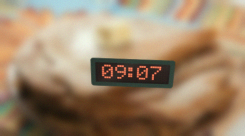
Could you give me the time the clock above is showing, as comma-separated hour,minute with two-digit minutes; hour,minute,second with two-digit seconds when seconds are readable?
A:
9,07
